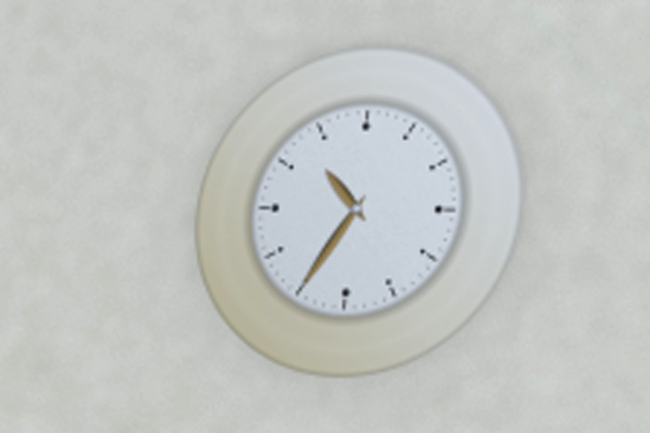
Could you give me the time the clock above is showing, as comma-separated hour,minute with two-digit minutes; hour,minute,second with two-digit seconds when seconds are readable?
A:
10,35
